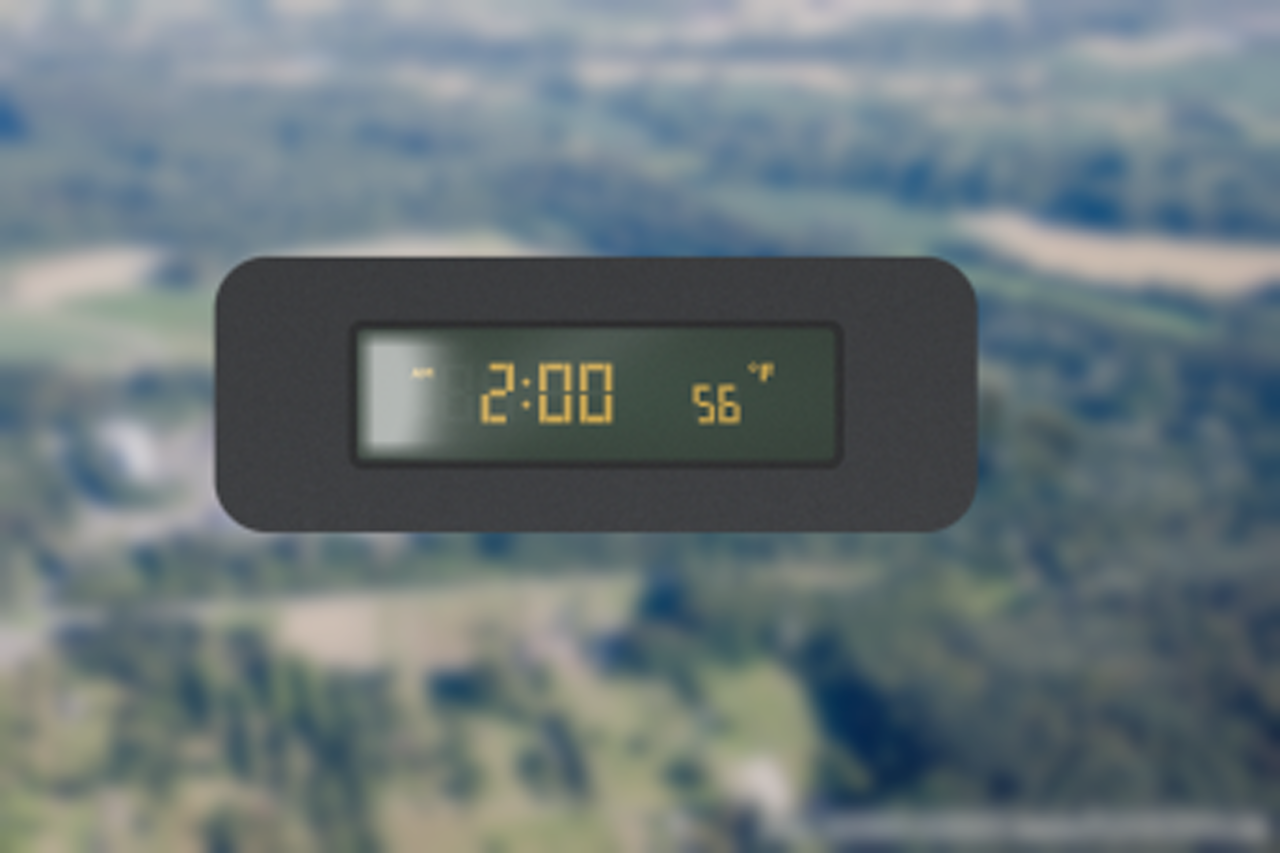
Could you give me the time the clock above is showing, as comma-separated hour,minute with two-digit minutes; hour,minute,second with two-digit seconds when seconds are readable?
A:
2,00
